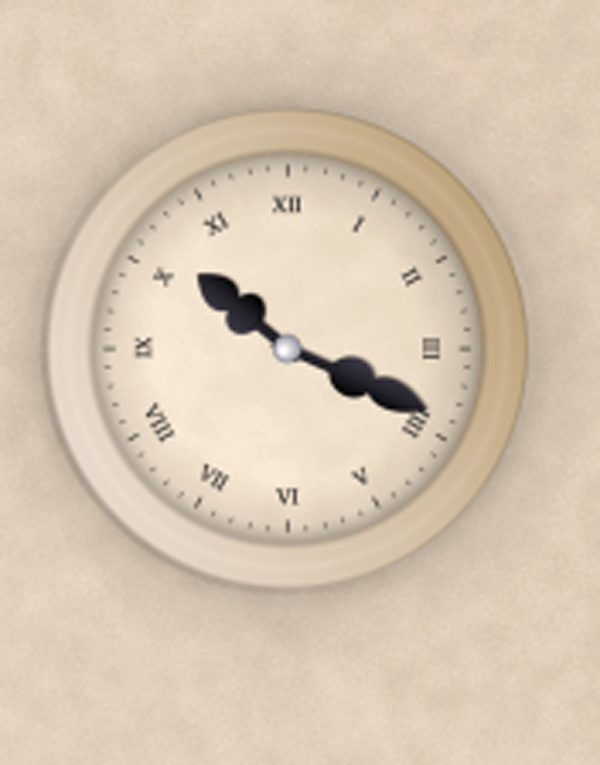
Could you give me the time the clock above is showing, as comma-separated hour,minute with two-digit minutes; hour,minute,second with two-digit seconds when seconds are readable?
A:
10,19
